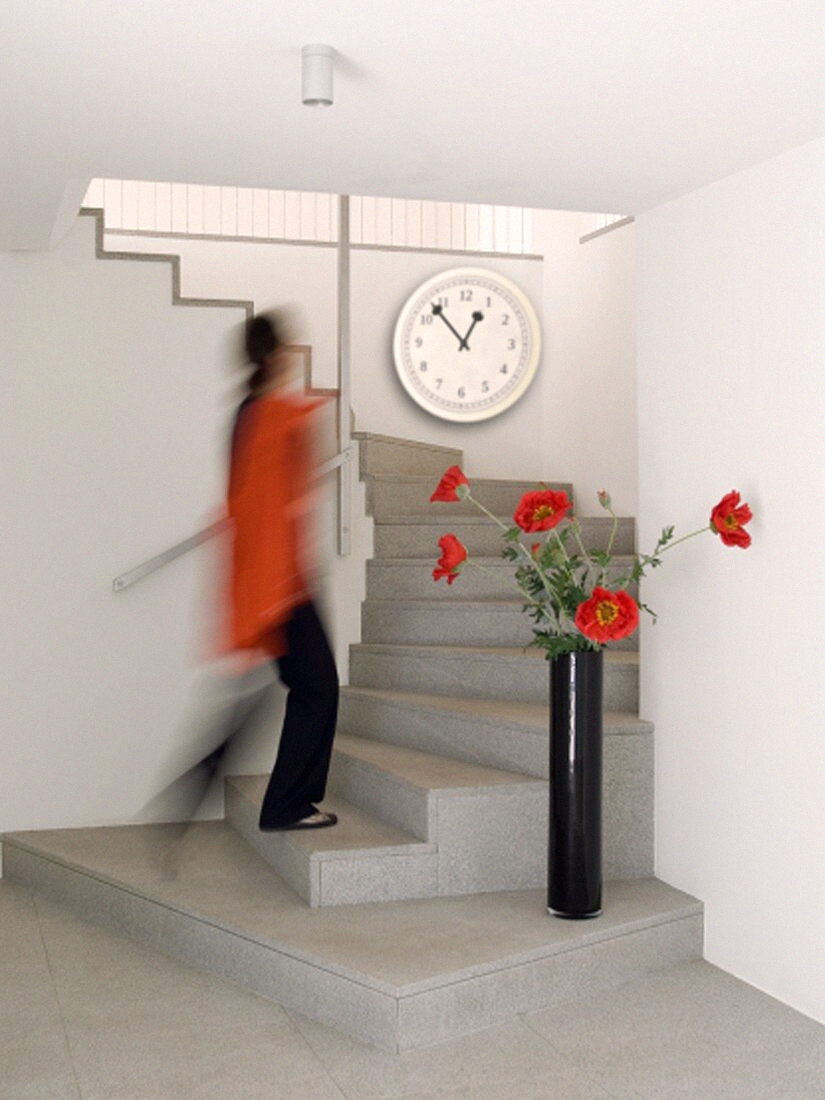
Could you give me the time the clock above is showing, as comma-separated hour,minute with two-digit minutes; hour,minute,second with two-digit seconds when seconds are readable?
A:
12,53
